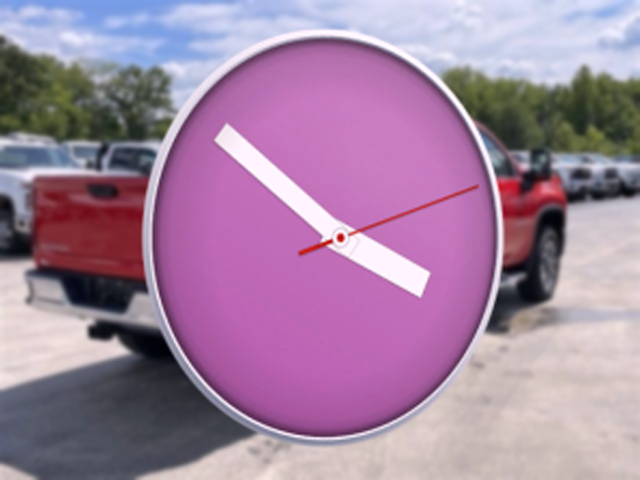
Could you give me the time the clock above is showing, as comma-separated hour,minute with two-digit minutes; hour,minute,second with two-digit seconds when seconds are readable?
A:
3,51,12
